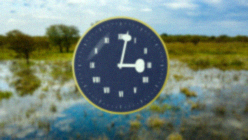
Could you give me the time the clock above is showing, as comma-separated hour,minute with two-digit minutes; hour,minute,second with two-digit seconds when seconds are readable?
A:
3,02
